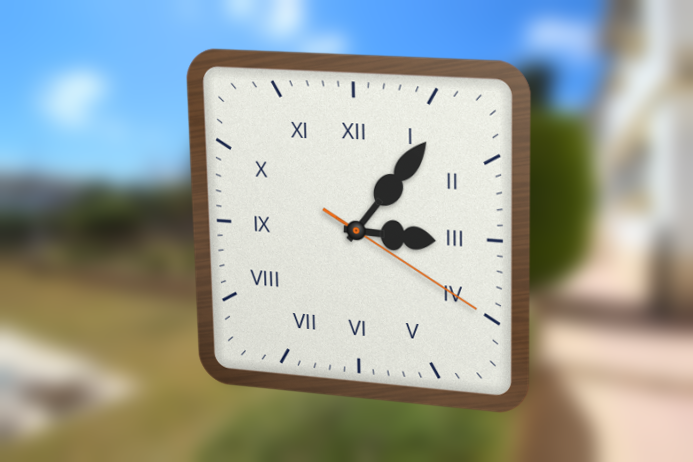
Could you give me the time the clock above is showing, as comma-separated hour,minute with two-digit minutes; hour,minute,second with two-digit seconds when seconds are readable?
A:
3,06,20
